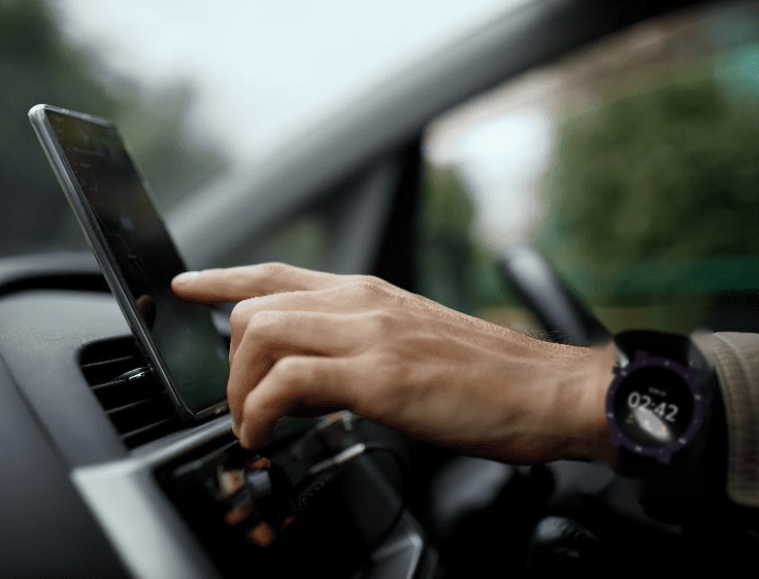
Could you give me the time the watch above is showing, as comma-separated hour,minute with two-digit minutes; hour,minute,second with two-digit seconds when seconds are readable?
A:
2,42
